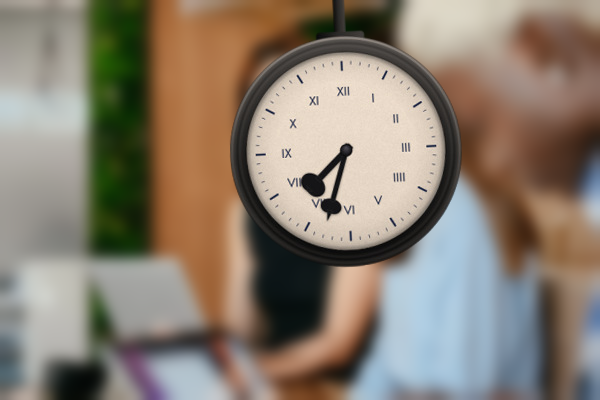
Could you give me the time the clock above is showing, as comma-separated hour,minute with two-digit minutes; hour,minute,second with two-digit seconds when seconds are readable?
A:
7,33
